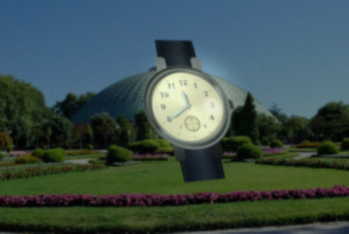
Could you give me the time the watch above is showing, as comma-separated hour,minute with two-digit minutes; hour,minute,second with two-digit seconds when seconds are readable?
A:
11,40
